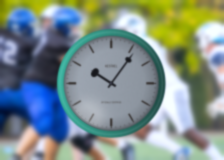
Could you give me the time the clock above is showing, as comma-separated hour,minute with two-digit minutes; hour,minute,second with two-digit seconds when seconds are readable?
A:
10,06
